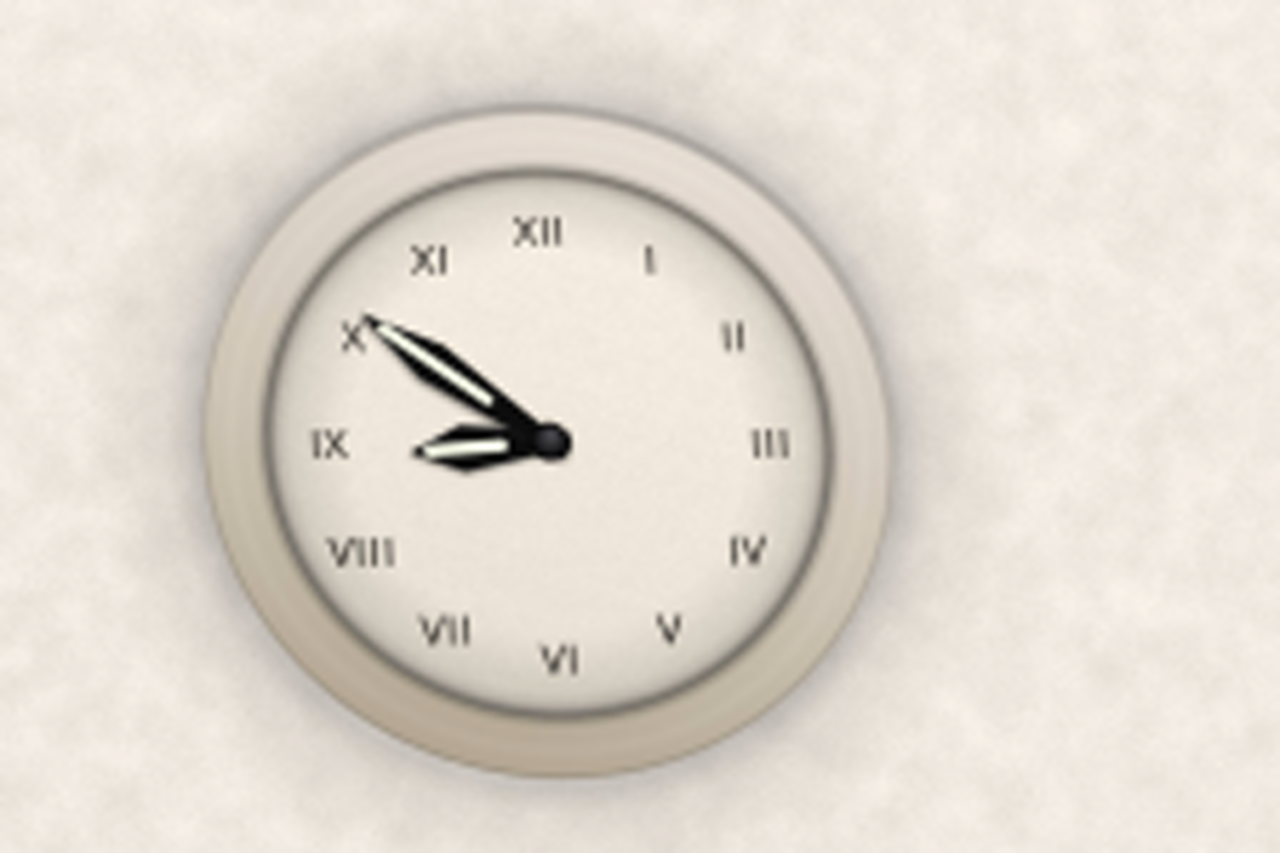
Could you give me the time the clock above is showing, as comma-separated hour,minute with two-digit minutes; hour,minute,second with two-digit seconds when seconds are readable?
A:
8,51
